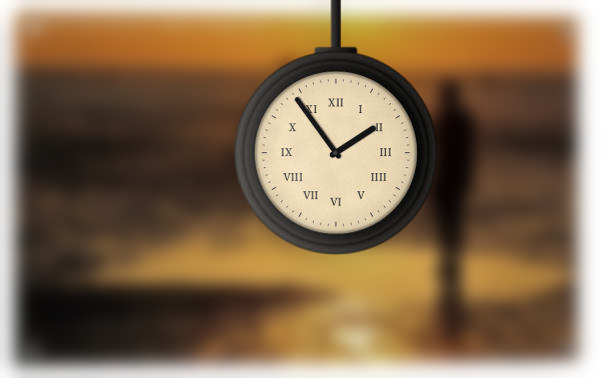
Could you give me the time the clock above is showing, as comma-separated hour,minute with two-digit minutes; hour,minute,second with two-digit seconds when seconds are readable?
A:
1,54
